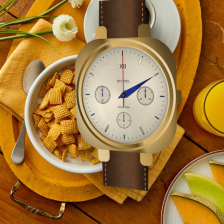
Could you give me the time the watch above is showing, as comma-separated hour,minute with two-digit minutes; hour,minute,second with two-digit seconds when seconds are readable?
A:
2,10
